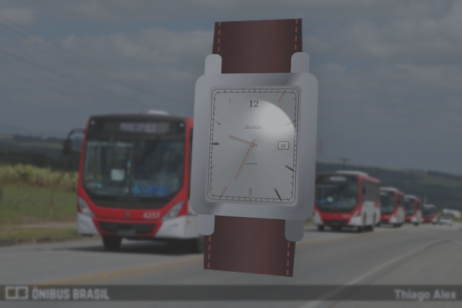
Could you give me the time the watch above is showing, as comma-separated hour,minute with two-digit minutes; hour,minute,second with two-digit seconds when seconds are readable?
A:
9,34
